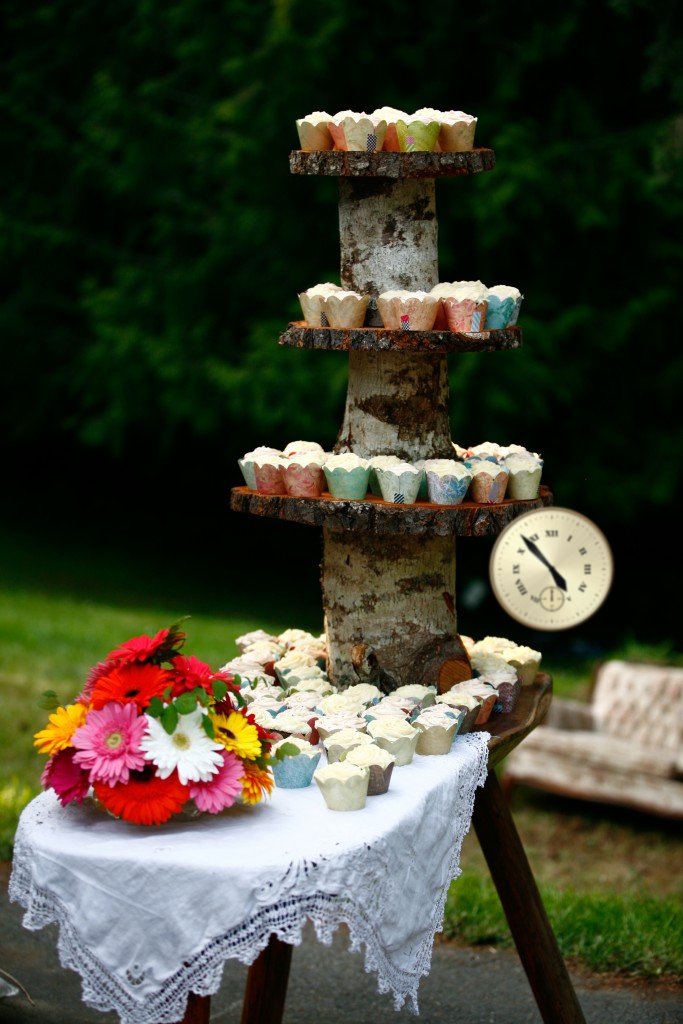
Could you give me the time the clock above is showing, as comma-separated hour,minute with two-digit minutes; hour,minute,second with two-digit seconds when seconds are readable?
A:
4,53
